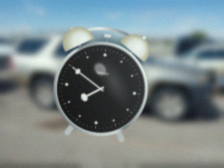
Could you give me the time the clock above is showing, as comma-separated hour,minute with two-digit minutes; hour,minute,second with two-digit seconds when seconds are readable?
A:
7,50
